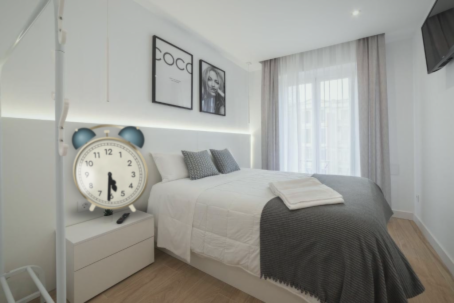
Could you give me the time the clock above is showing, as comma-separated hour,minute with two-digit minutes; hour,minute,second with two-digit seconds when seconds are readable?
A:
5,31
